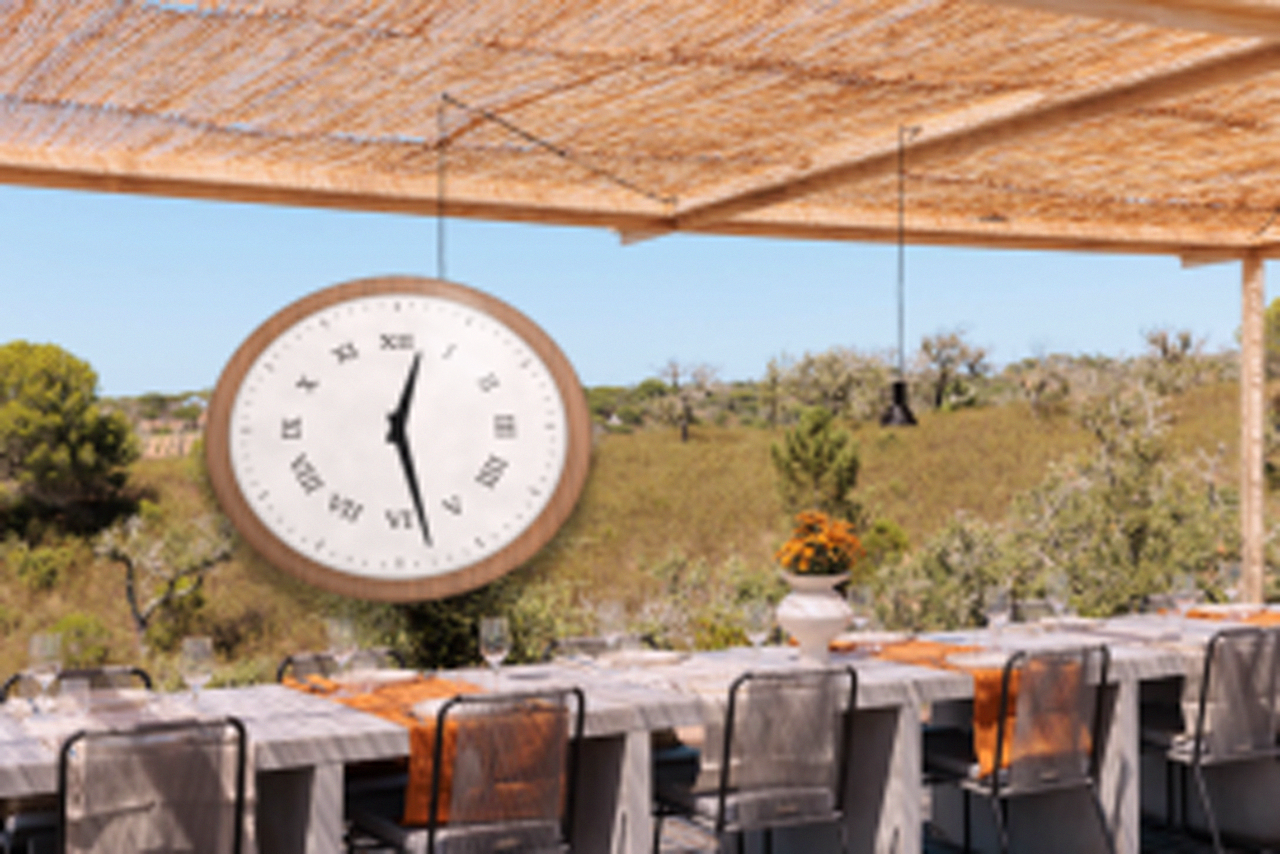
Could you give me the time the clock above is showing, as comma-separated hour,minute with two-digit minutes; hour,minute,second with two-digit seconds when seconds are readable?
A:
12,28
